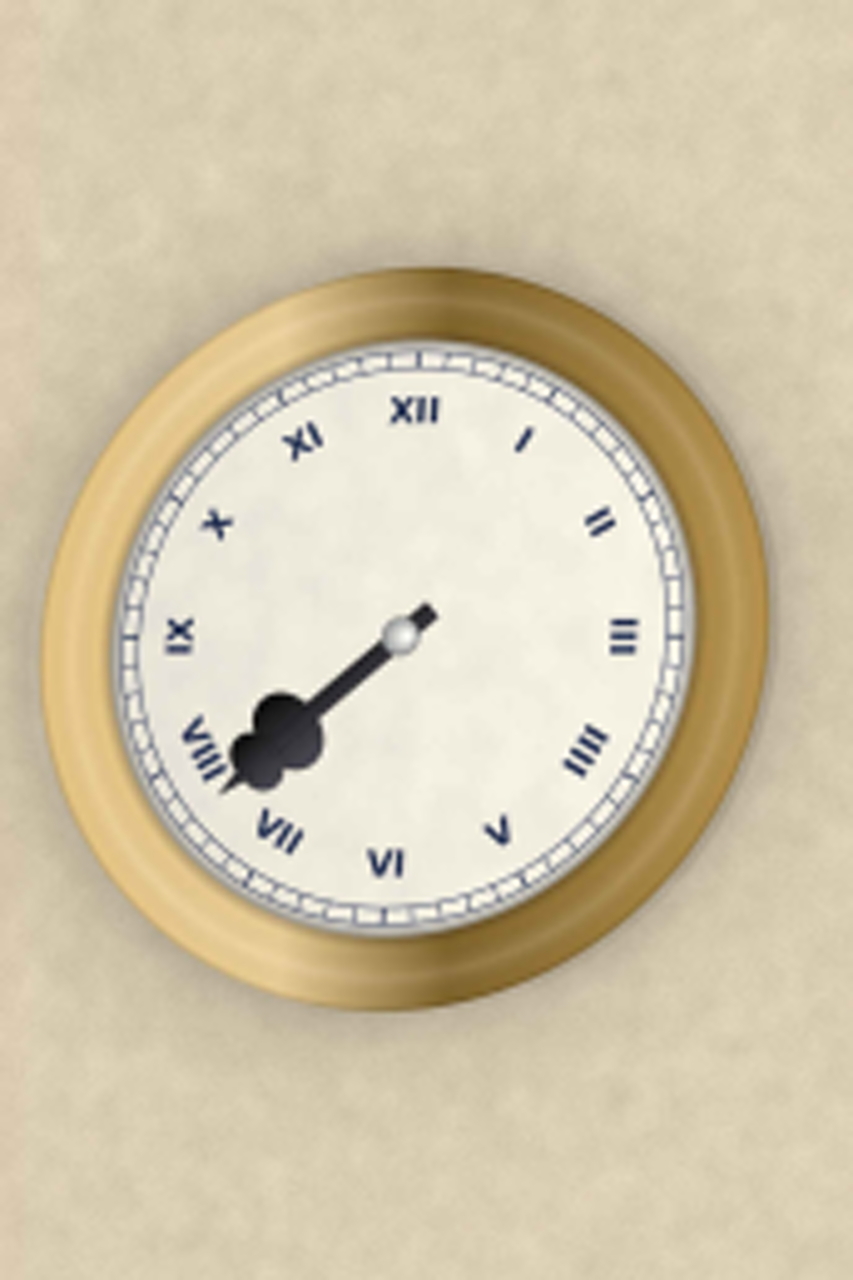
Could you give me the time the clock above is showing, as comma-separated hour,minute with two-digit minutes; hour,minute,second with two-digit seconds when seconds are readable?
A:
7,38
